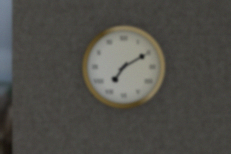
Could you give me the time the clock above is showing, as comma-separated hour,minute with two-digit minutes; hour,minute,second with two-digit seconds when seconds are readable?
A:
7,10
